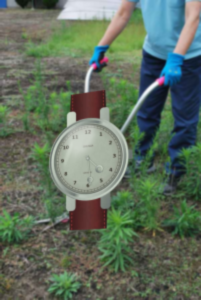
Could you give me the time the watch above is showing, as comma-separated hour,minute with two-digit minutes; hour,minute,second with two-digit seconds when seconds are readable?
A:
4,29
